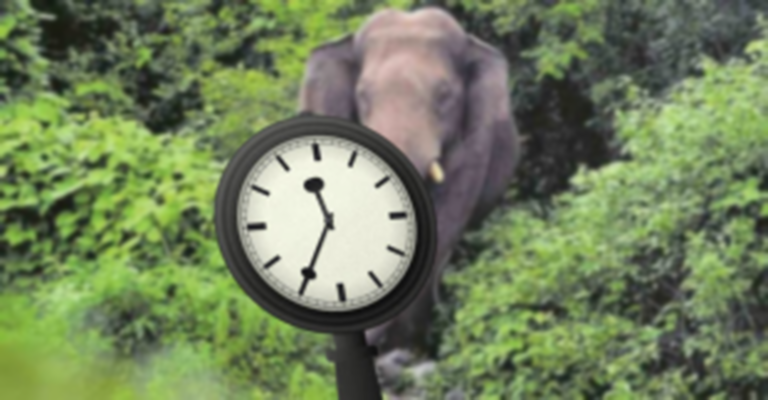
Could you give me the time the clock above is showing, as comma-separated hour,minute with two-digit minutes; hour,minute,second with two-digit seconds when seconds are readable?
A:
11,35
